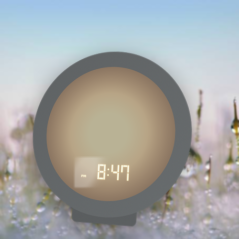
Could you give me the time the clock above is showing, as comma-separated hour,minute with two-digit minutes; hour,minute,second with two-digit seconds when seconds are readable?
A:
8,47
